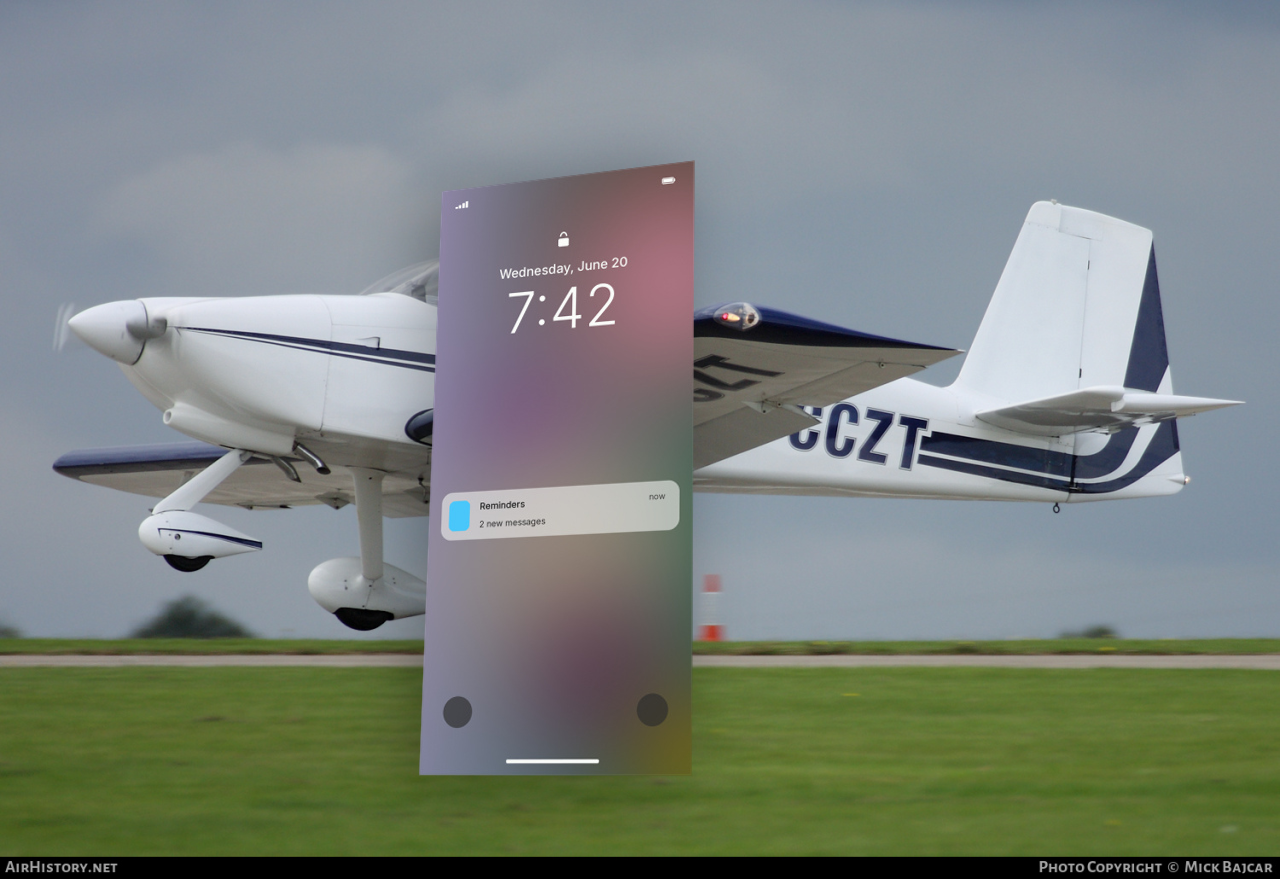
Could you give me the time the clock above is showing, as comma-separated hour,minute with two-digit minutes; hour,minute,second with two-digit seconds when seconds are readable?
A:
7,42
